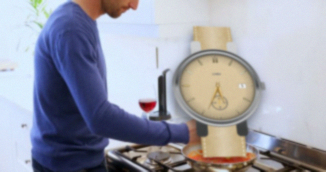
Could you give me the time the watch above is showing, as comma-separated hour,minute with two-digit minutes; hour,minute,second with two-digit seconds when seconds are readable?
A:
5,34
